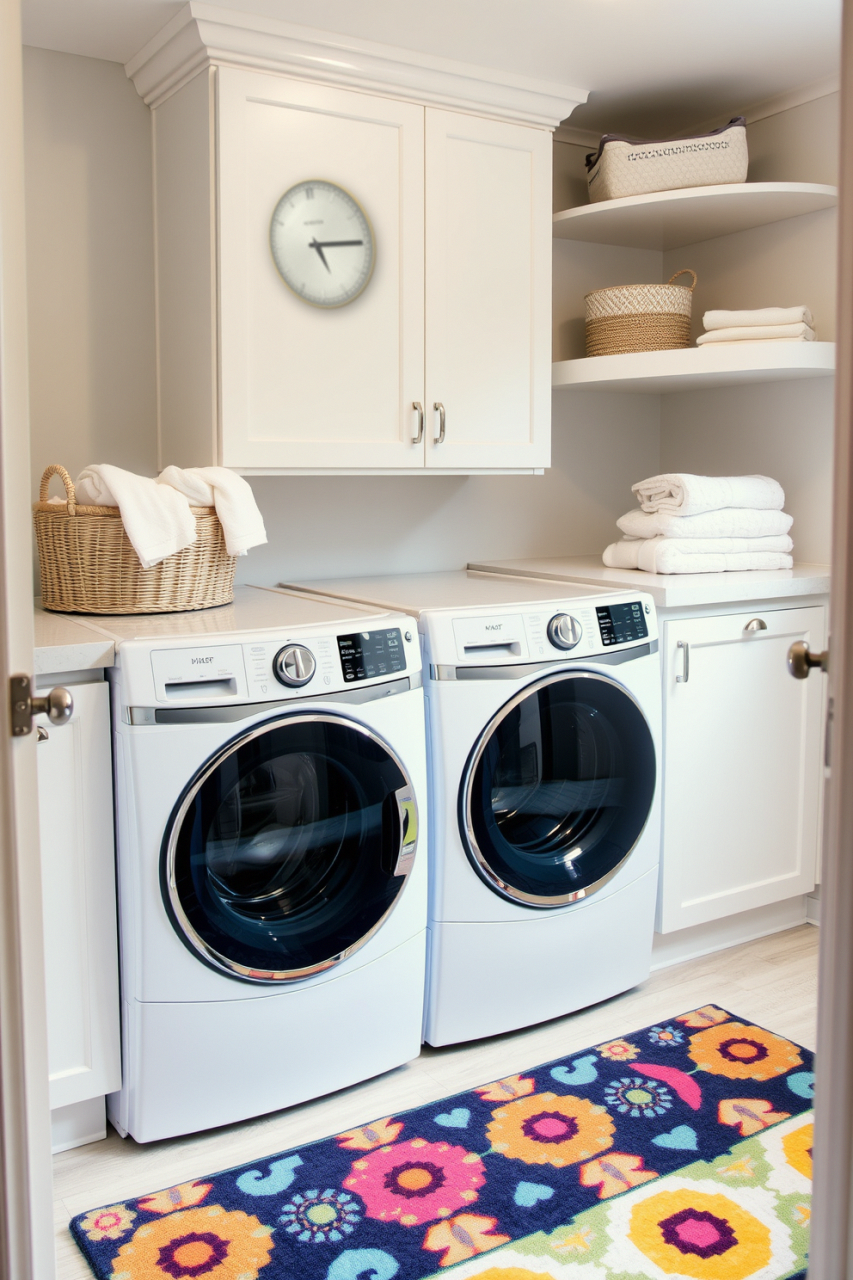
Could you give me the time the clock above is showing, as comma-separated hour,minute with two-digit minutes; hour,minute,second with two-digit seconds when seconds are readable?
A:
5,15
